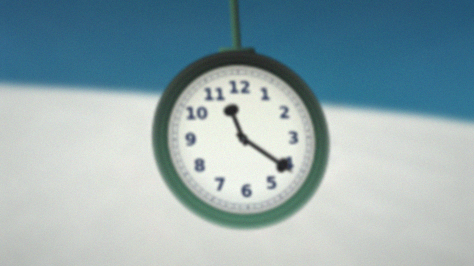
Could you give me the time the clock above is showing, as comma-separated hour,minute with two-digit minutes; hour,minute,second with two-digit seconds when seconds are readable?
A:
11,21
